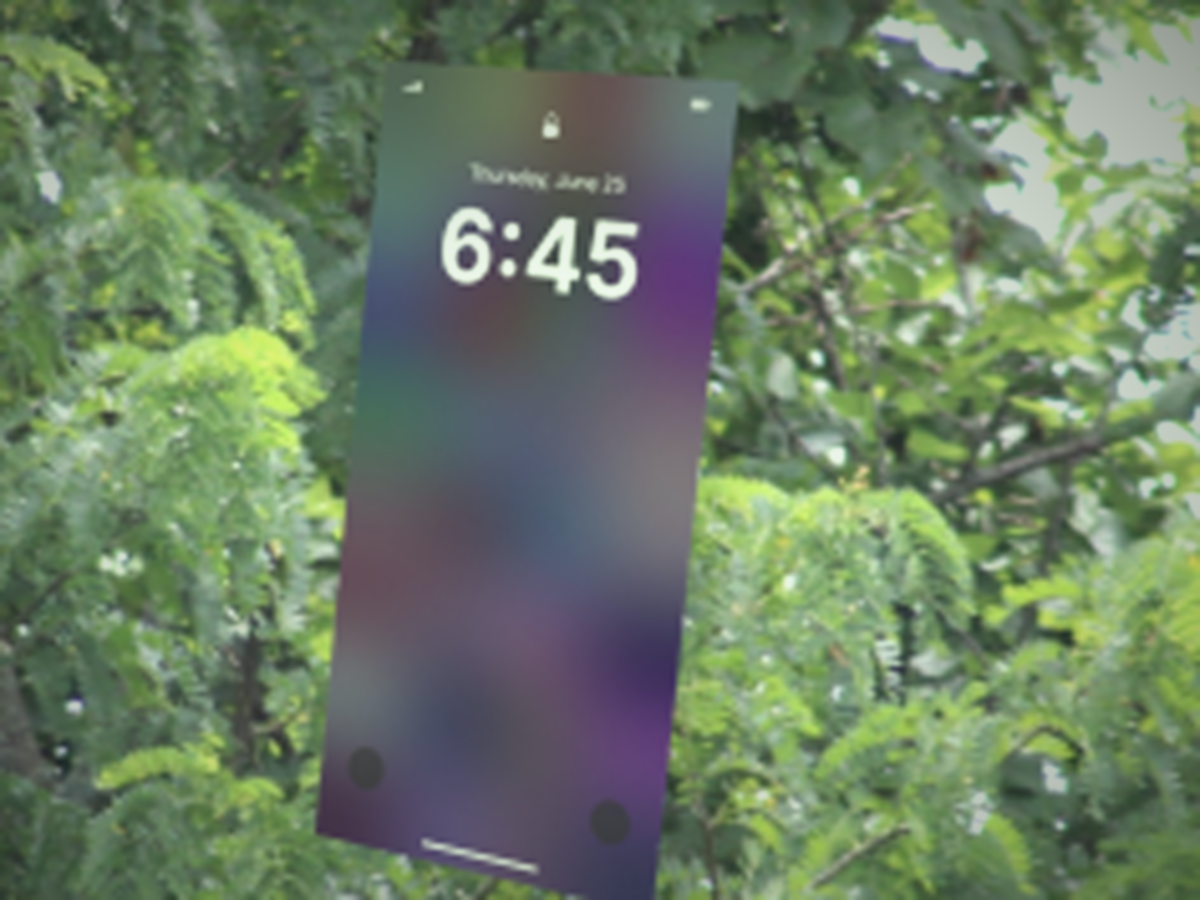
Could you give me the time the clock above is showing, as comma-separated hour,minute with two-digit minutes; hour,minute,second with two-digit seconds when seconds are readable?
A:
6,45
